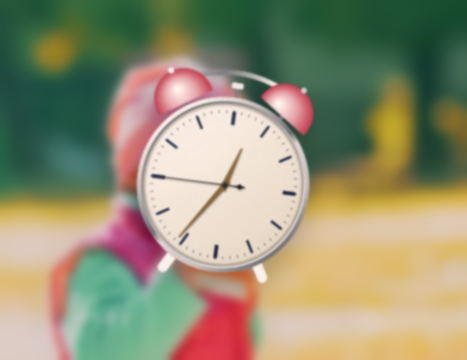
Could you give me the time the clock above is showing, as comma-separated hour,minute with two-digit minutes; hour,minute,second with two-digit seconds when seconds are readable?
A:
12,35,45
